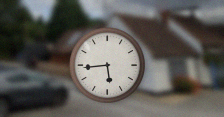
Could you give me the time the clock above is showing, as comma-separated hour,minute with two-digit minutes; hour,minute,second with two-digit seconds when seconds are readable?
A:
5,44
